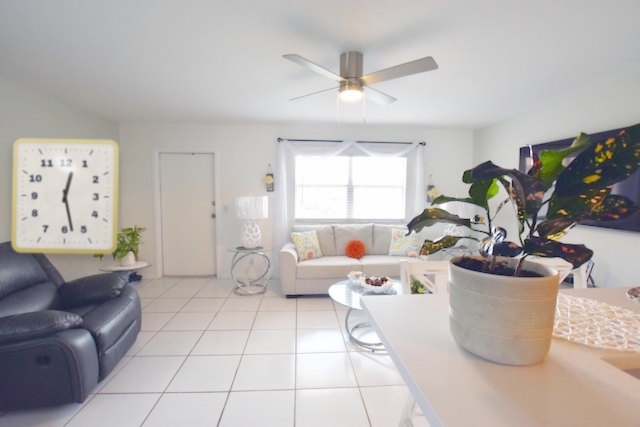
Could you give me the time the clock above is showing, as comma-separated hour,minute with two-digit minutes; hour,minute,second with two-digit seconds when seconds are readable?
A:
12,28
